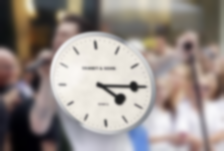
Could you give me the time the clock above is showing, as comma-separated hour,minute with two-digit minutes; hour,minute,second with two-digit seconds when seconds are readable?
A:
4,15
